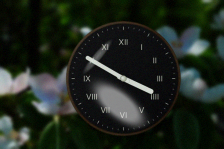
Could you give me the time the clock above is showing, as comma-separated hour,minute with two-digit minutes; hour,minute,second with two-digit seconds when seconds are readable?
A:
3,50
